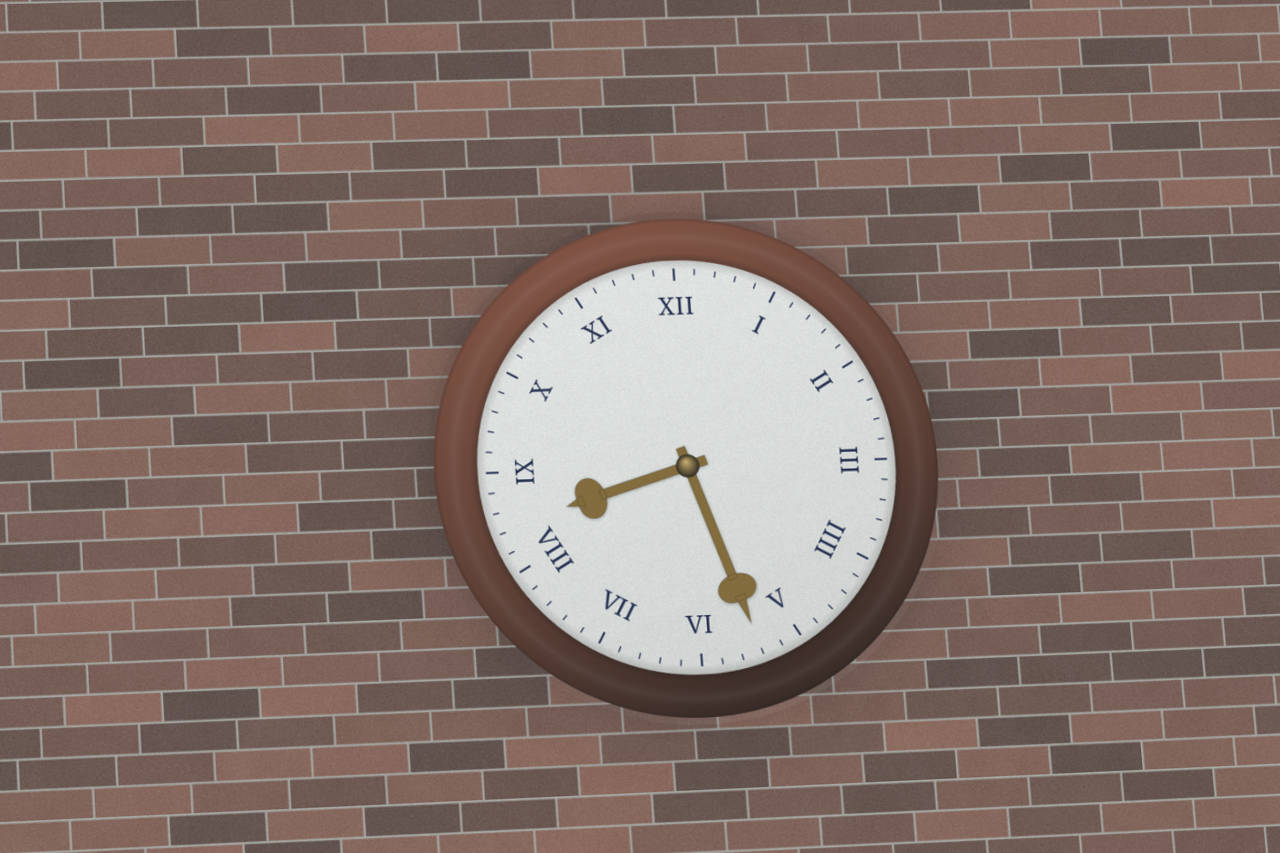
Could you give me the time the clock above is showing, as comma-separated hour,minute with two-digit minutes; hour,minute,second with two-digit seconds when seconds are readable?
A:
8,27
